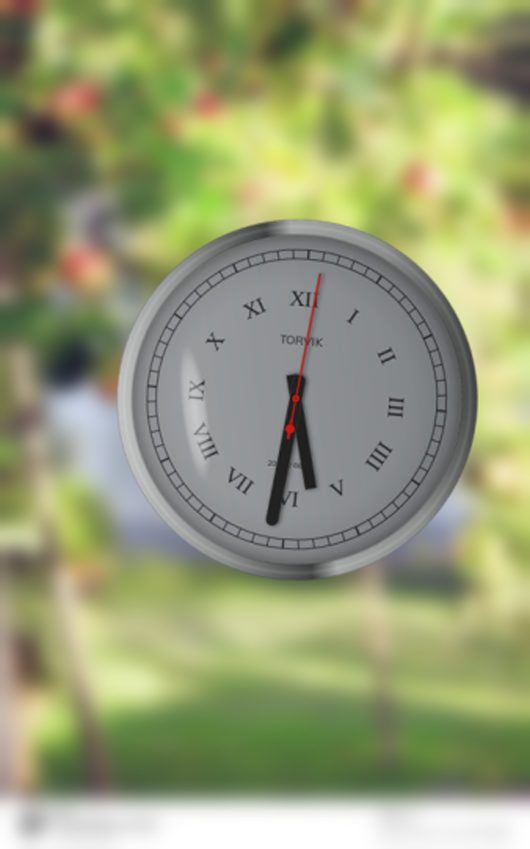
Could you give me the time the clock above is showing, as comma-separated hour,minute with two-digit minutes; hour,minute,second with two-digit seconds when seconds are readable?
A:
5,31,01
